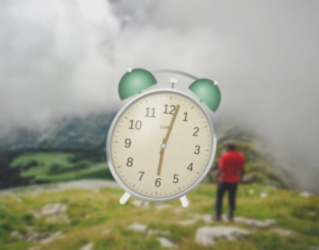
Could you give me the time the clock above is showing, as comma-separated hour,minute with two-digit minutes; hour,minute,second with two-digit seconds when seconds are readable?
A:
6,02
